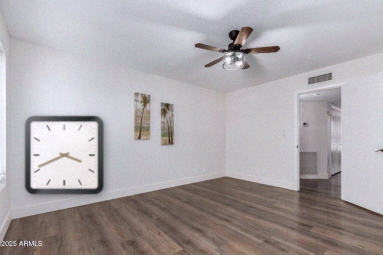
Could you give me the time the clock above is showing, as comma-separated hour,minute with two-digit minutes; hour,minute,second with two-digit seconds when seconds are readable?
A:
3,41
